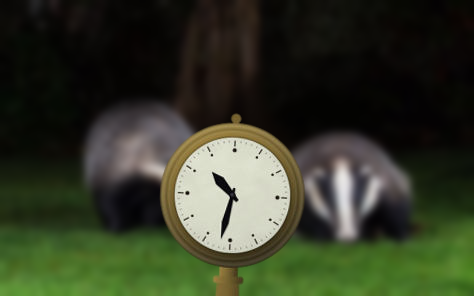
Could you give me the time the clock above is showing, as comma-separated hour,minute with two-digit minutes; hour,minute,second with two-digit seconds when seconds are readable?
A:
10,32
